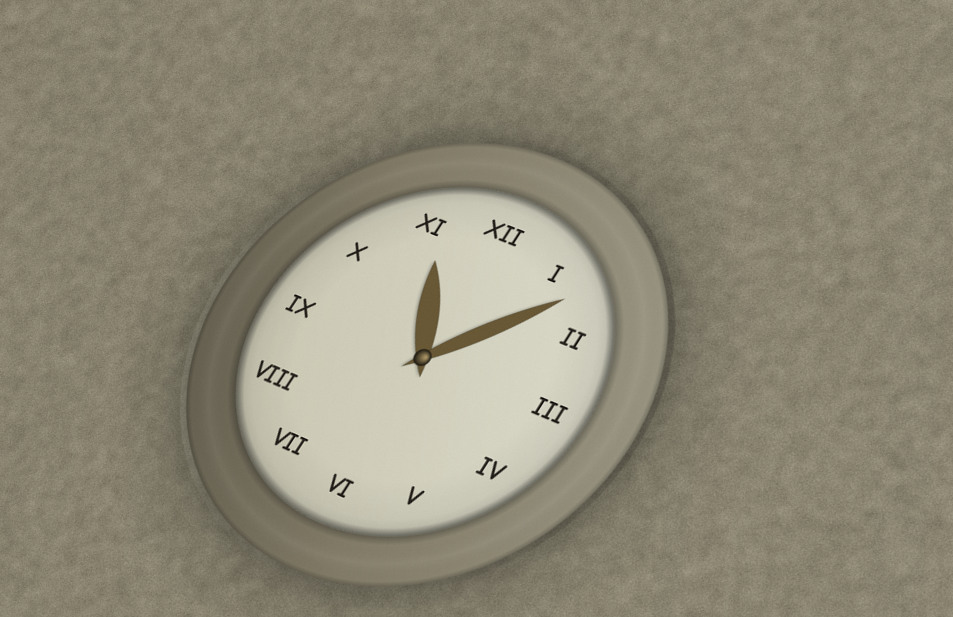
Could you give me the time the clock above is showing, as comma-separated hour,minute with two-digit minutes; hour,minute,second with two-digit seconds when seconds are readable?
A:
11,07
